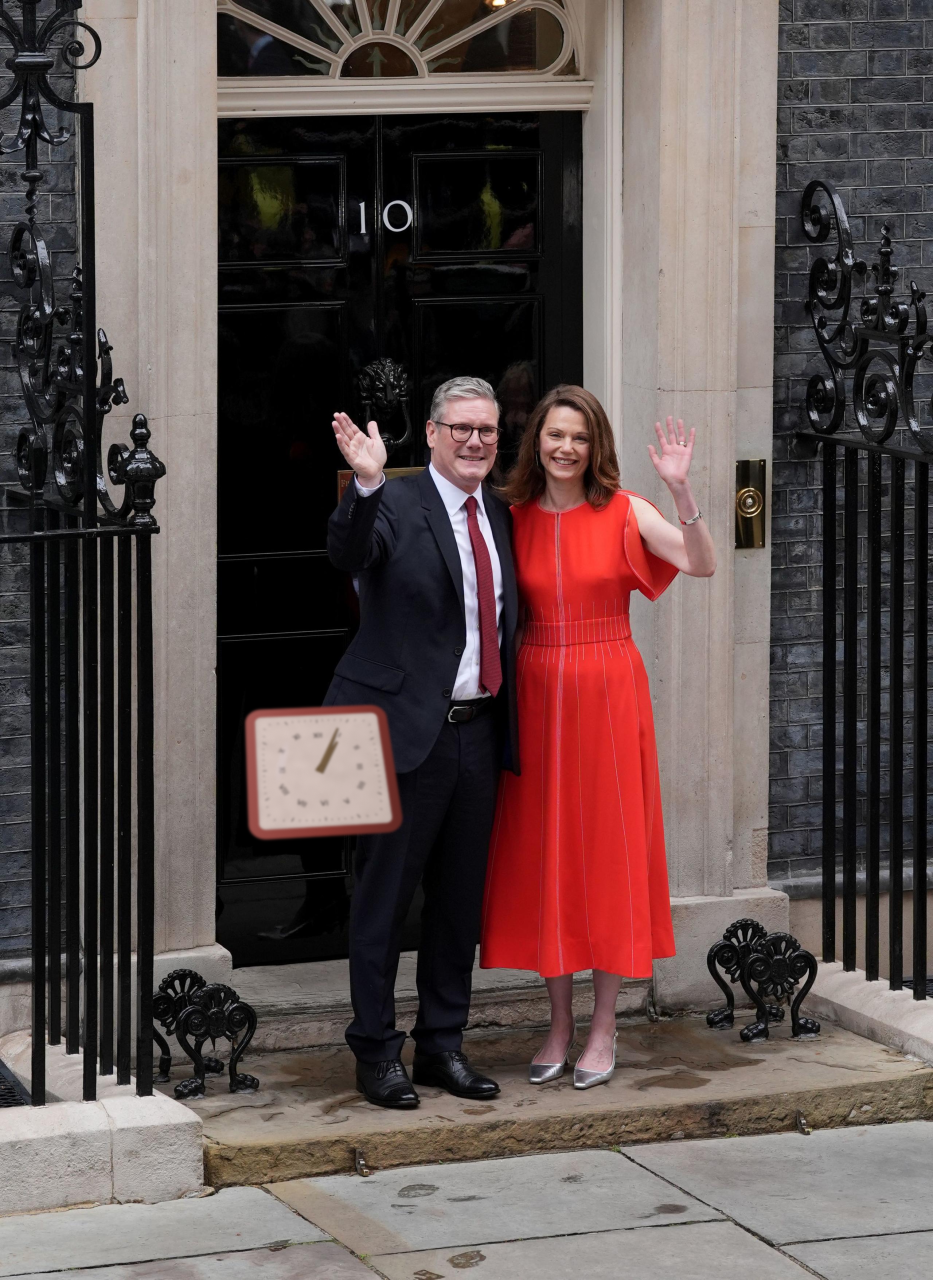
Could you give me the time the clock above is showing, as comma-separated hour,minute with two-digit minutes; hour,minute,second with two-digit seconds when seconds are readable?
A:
1,04
